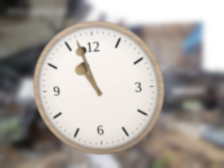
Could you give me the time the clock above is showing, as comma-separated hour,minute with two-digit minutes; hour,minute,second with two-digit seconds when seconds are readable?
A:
10,57
